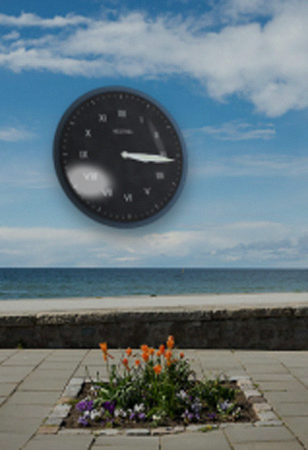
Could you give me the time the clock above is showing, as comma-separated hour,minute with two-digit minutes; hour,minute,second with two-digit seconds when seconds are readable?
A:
3,16
